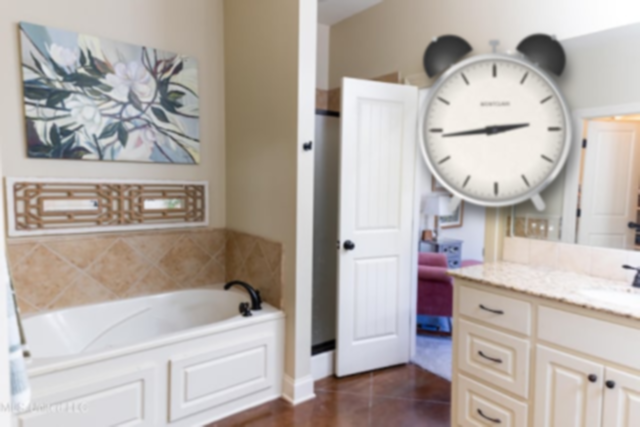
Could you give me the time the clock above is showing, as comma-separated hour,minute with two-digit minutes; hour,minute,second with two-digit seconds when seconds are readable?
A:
2,44
